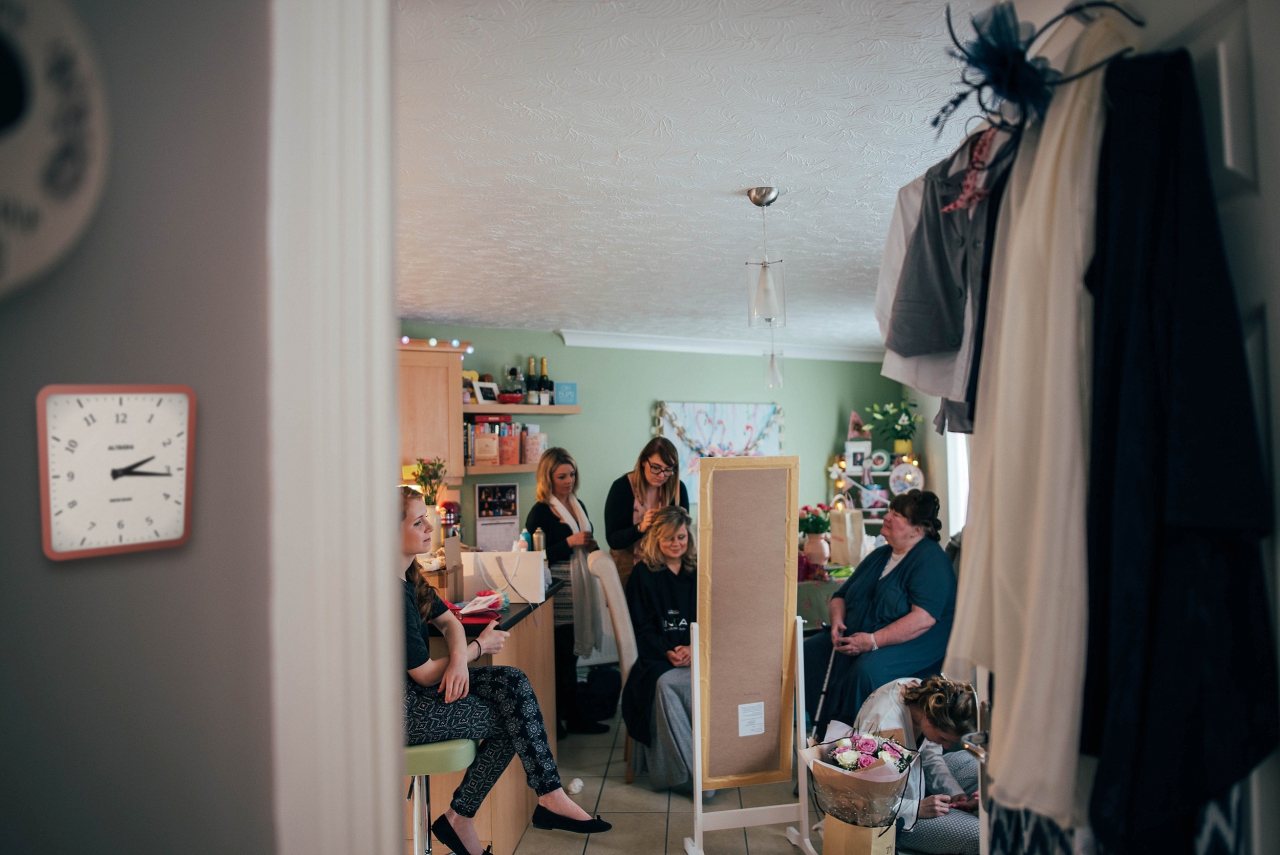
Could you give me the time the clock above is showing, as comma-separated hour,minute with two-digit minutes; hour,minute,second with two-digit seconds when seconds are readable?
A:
2,16
